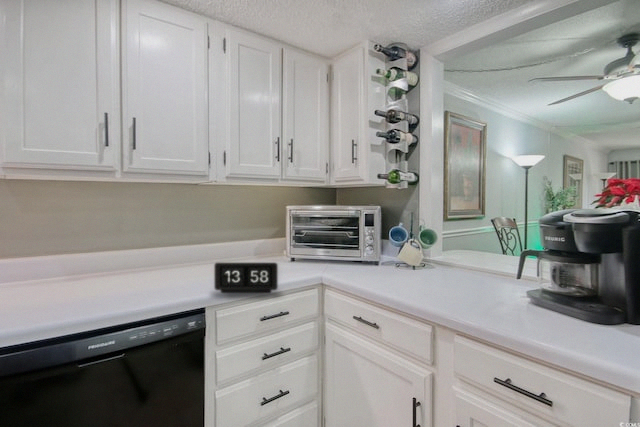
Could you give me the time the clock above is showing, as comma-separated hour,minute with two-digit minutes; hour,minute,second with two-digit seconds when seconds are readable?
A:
13,58
